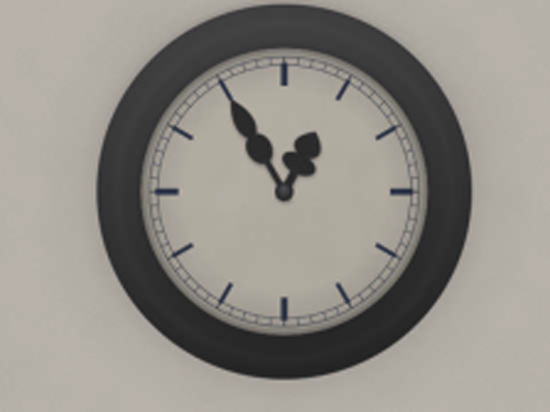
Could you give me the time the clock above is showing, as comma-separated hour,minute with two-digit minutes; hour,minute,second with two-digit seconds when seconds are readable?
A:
12,55
